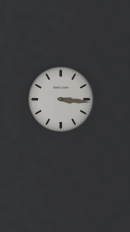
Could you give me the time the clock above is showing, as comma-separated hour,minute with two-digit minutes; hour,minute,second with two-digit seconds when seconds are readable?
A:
3,16
